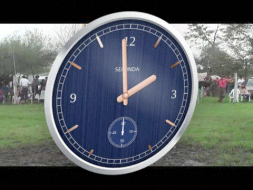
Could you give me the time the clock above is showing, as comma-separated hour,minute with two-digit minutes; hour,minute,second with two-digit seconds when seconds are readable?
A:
1,59
